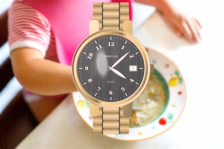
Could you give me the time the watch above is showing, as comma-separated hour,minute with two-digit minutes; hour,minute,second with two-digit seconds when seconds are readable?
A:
4,08
